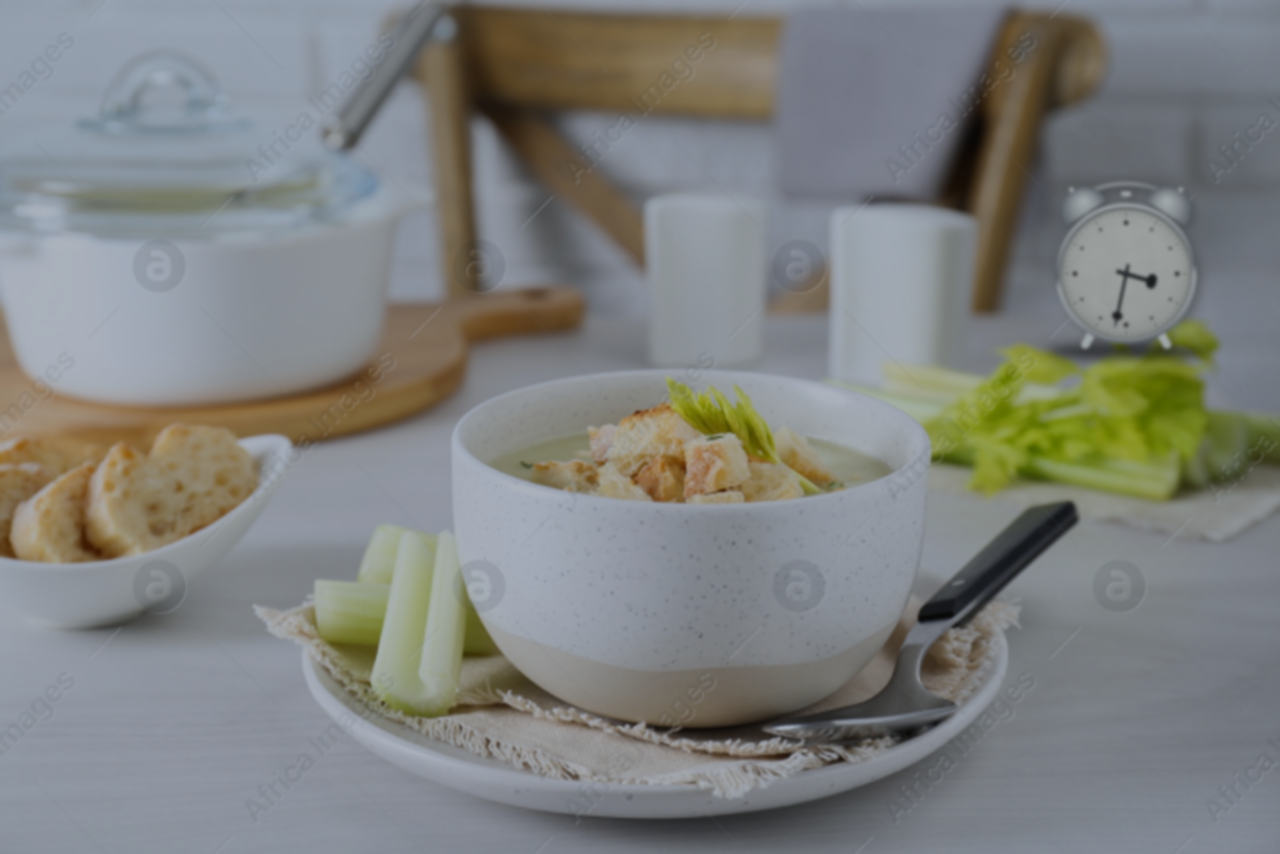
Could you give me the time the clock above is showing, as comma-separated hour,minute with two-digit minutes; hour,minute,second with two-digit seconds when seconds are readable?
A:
3,32
